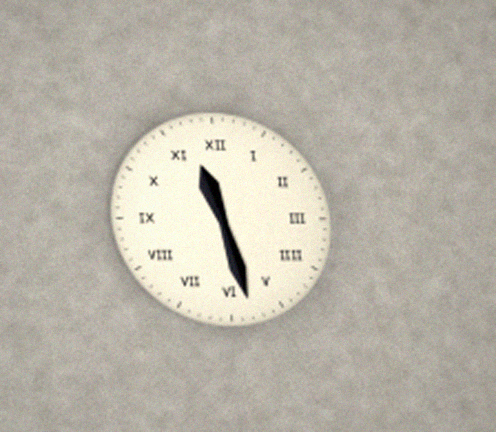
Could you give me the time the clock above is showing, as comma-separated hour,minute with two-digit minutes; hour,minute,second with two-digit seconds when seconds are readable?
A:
11,28
